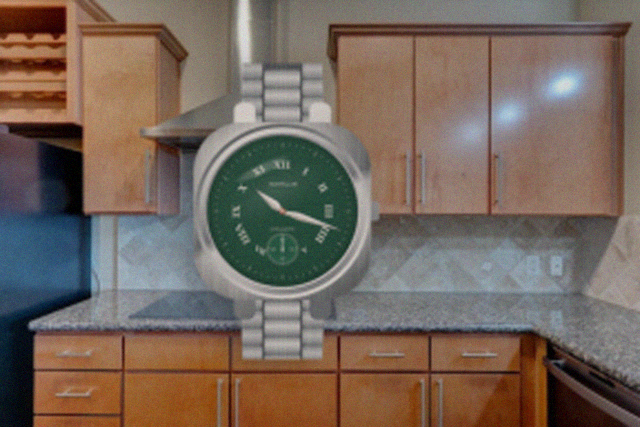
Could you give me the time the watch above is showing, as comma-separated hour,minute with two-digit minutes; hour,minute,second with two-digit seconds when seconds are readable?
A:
10,18
